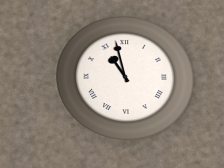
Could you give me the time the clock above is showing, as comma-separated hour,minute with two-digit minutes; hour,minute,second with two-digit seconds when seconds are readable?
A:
10,58
